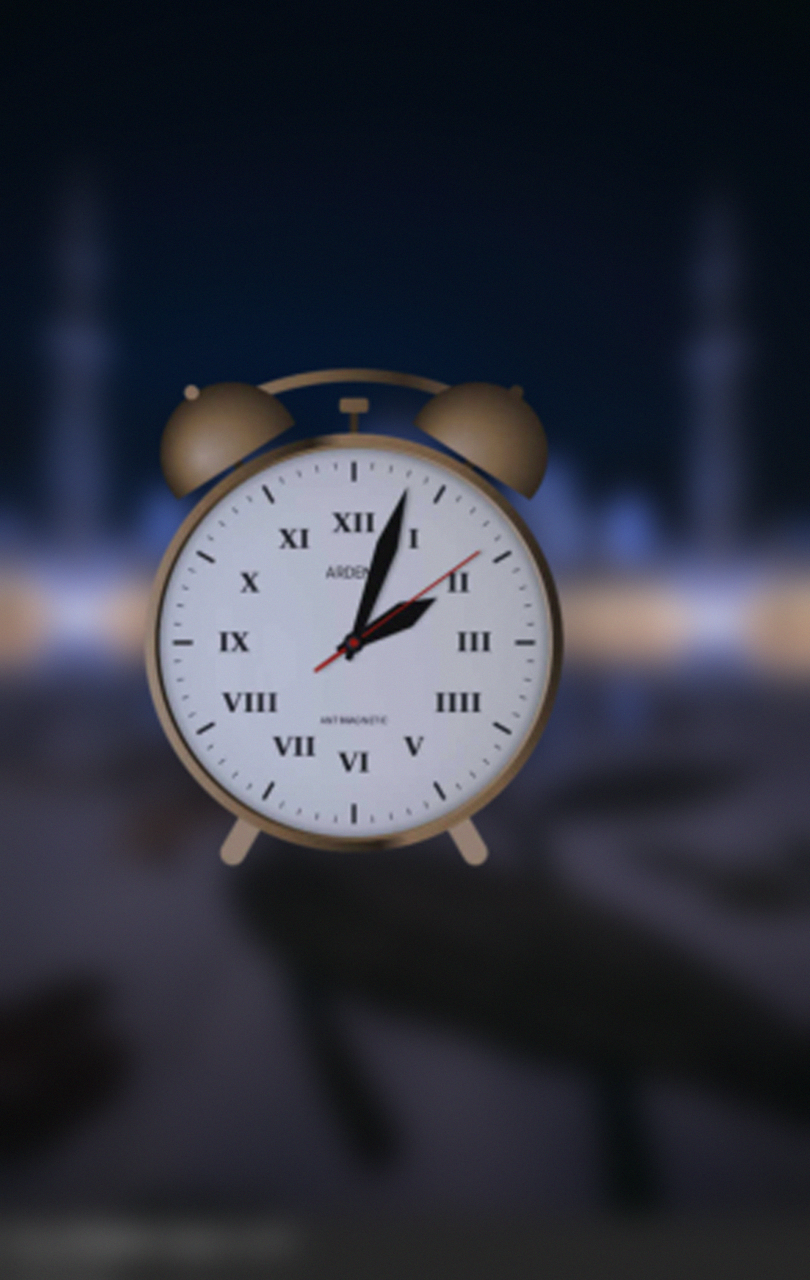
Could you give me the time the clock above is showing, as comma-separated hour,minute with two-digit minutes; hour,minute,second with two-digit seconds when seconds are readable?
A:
2,03,09
